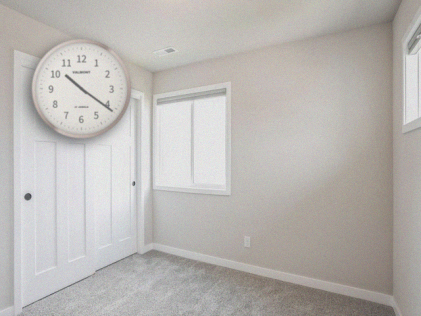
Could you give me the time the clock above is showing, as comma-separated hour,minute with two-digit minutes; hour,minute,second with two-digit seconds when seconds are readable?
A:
10,21
